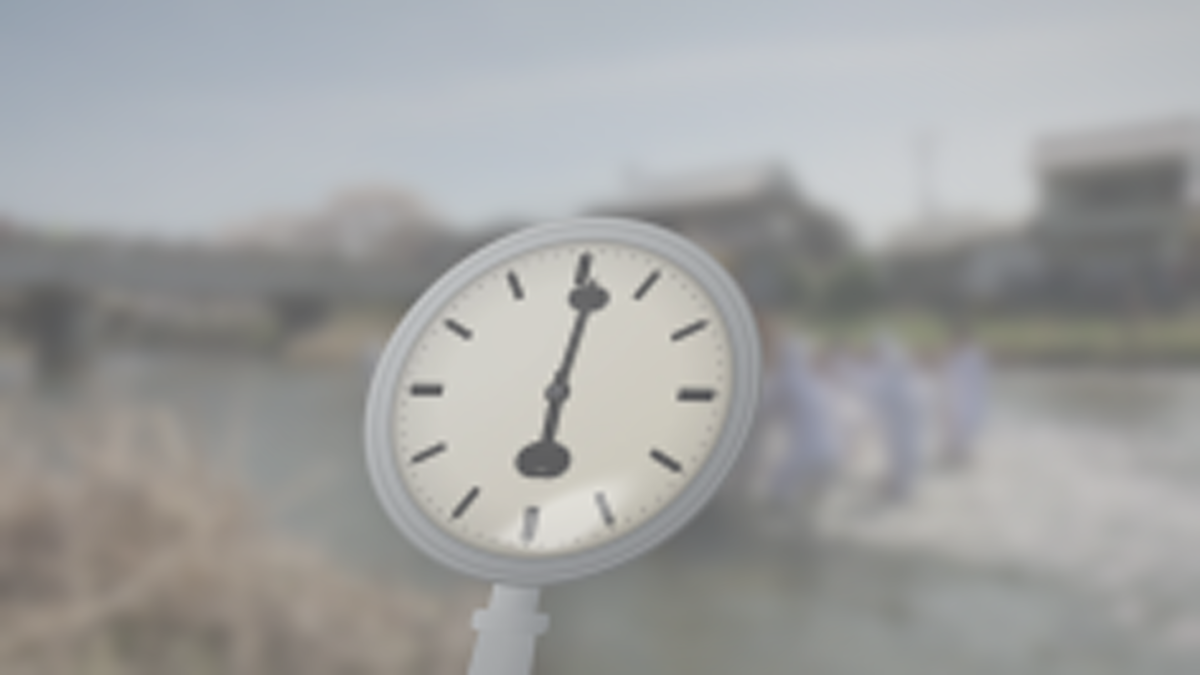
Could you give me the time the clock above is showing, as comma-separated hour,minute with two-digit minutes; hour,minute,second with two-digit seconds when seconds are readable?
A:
6,01
